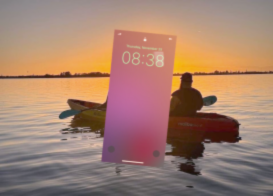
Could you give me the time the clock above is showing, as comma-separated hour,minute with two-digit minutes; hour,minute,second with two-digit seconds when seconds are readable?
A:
8,38
